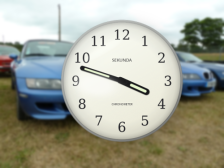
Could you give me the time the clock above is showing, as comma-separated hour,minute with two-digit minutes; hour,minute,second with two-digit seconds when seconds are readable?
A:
3,48
